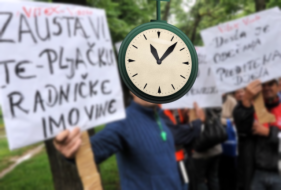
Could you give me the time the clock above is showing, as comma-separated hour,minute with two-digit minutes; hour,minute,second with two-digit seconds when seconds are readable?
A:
11,07
